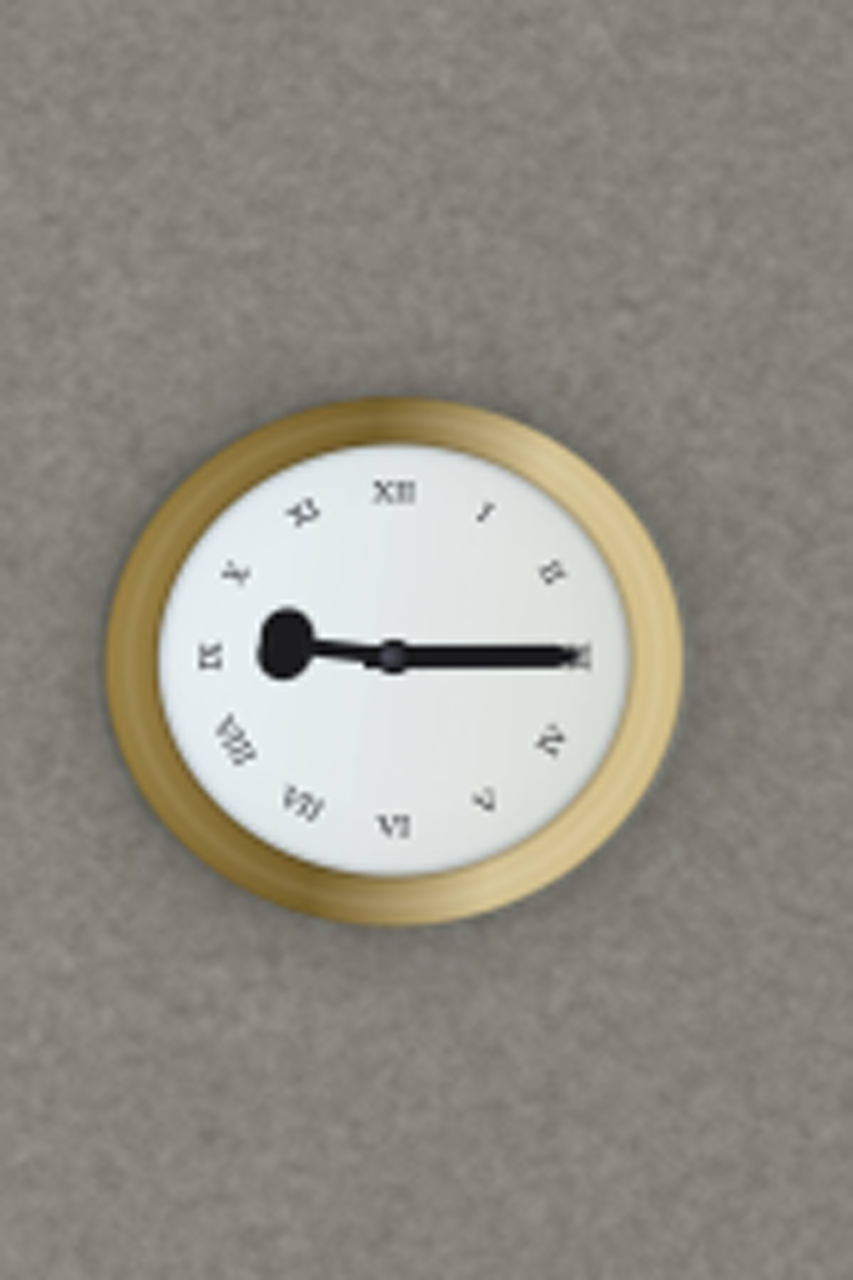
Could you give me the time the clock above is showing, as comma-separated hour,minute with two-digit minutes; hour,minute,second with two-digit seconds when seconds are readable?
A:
9,15
